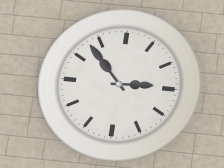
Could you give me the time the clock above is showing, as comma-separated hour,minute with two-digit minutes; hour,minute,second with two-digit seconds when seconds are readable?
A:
2,53
